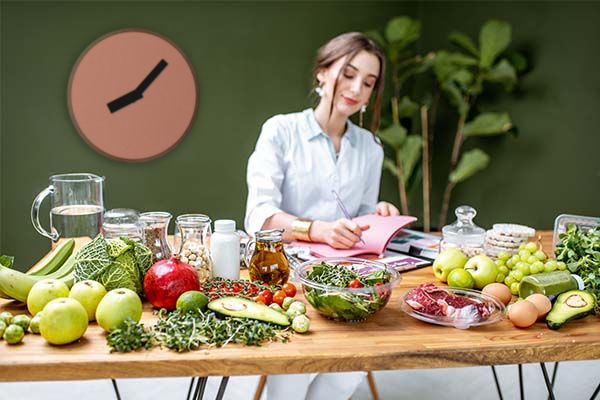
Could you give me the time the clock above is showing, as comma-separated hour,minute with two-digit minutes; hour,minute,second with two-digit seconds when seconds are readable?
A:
8,07
